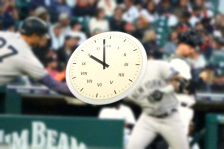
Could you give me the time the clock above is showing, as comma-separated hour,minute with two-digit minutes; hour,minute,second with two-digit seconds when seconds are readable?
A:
9,58
